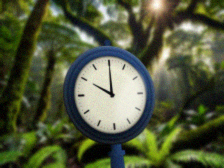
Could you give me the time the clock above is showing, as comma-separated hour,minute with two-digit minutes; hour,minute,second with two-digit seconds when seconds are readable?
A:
10,00
